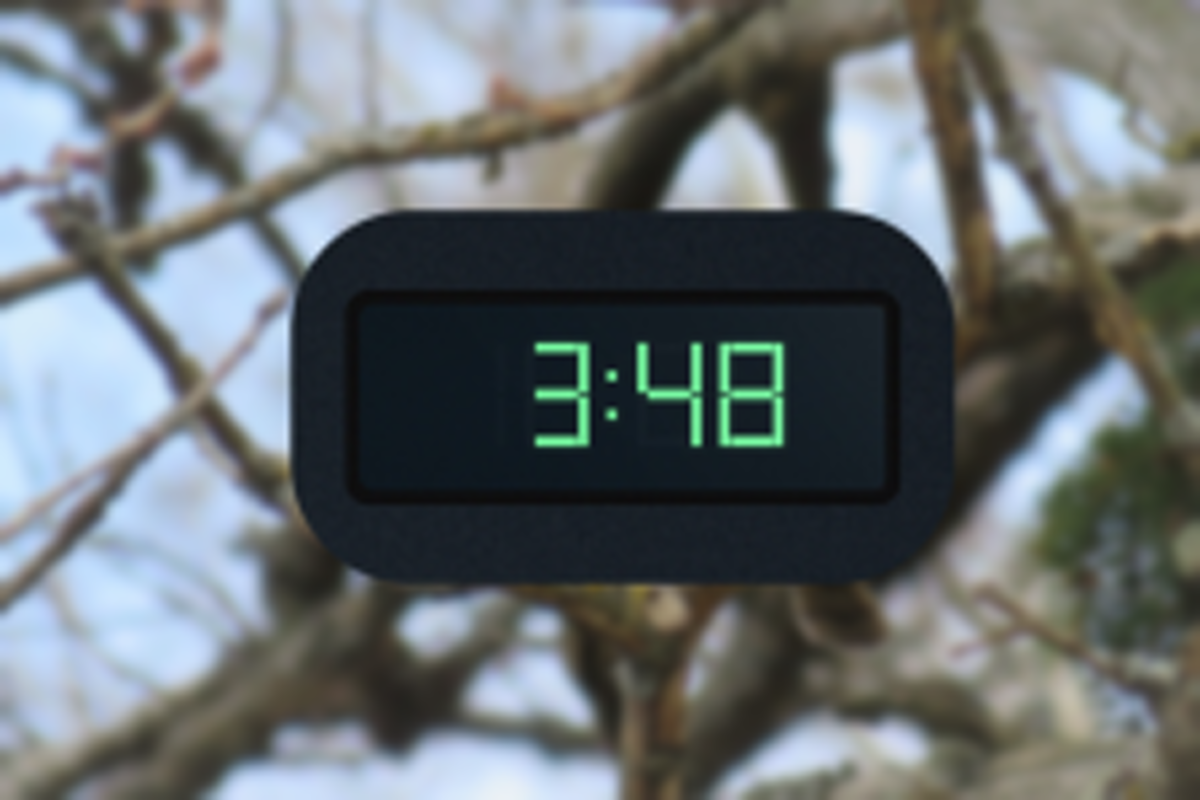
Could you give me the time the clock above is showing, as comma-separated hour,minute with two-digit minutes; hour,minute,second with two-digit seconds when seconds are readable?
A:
3,48
